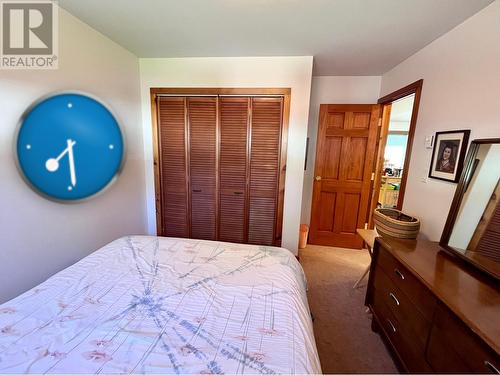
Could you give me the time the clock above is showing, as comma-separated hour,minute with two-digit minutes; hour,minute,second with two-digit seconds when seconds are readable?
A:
7,29
